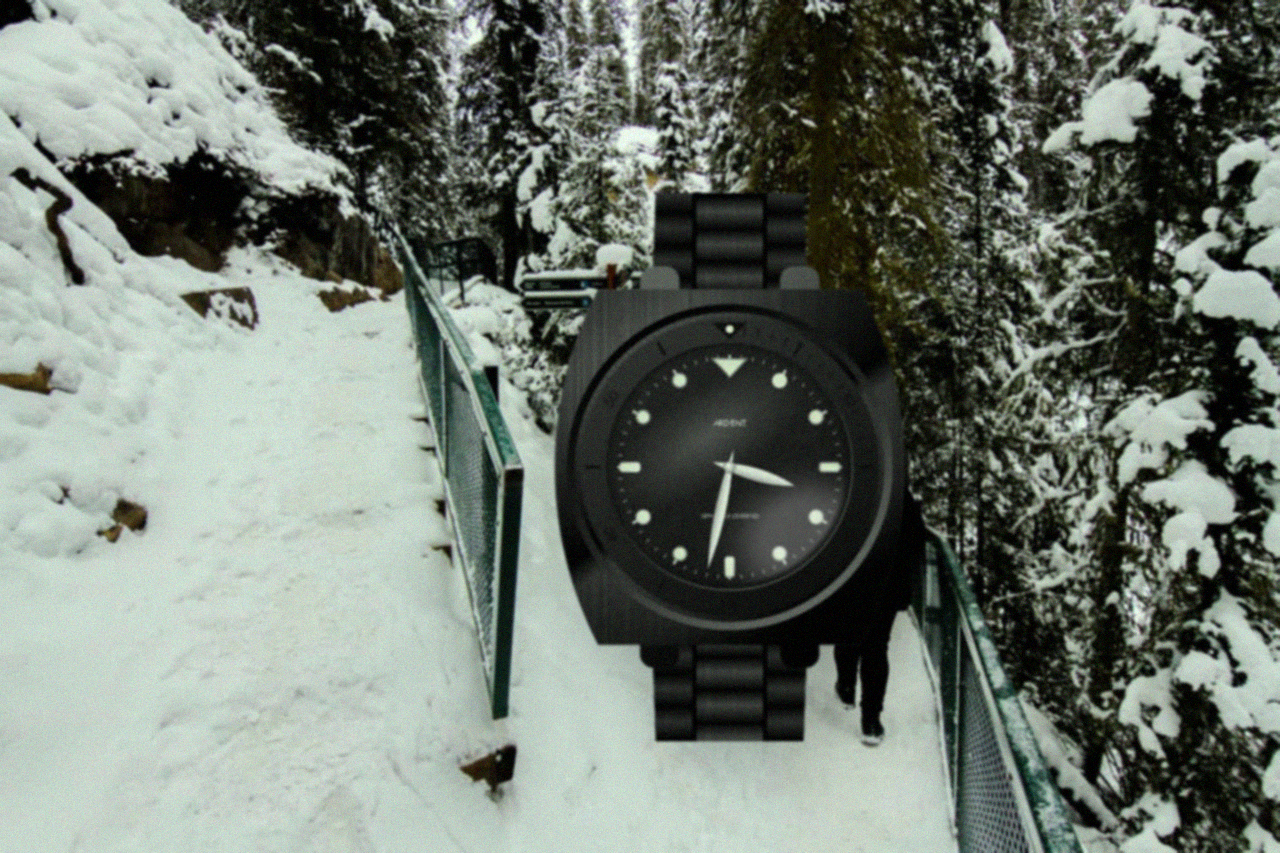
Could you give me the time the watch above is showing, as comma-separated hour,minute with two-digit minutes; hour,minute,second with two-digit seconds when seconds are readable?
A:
3,32
